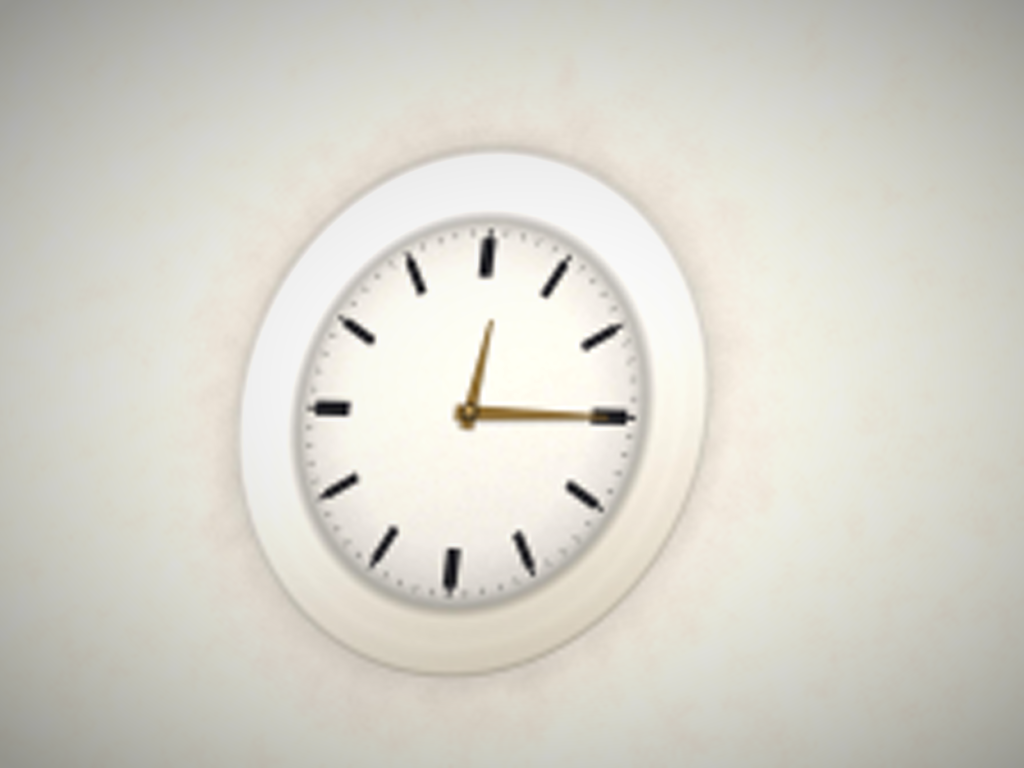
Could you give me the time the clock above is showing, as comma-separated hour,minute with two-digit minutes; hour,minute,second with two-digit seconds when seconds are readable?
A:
12,15
